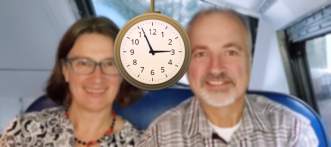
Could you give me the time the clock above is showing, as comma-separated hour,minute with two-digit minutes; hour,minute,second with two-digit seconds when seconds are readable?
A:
2,56
